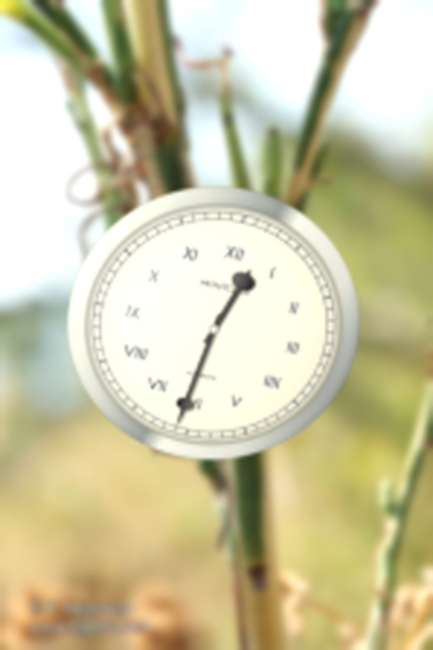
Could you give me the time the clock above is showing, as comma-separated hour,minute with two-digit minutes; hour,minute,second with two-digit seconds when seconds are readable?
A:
12,31
